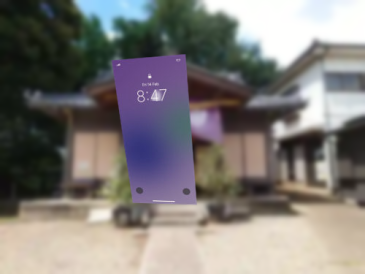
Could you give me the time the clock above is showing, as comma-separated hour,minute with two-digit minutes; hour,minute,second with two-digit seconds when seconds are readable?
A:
8,47
